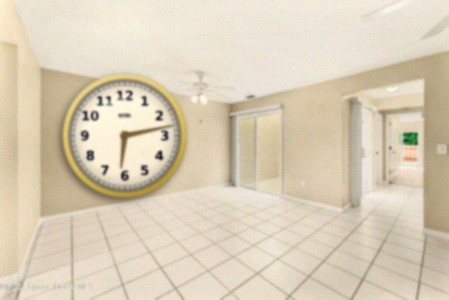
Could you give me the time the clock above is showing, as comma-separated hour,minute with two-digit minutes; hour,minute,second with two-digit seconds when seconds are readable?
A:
6,13
